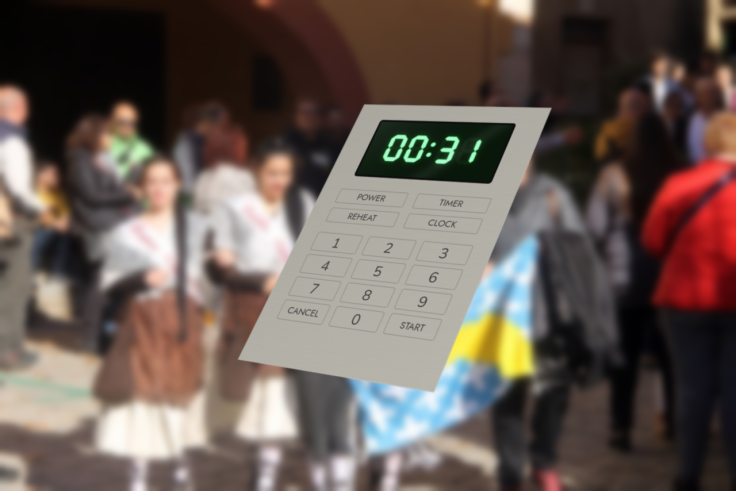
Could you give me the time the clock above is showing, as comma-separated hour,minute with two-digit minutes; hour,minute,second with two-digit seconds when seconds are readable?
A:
0,31
